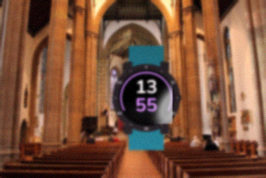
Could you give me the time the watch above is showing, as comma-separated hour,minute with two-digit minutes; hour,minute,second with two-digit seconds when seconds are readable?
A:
13,55
